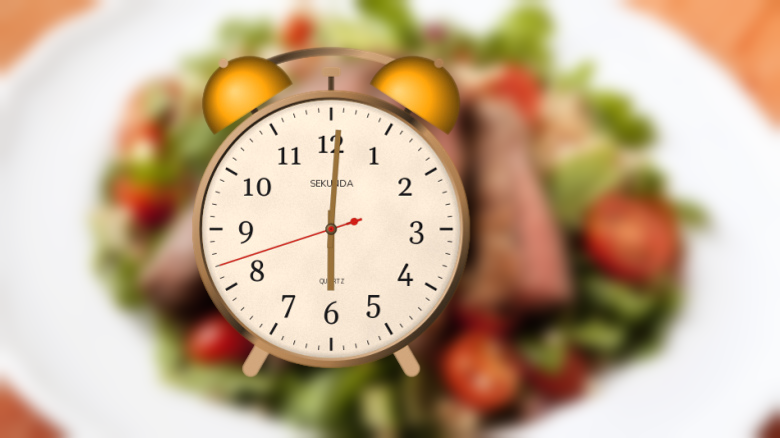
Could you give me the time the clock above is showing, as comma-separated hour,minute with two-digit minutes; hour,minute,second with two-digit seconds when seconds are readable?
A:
6,00,42
